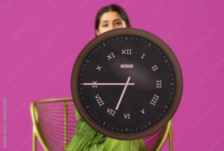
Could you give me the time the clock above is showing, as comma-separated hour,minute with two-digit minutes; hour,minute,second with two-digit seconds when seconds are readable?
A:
6,45
